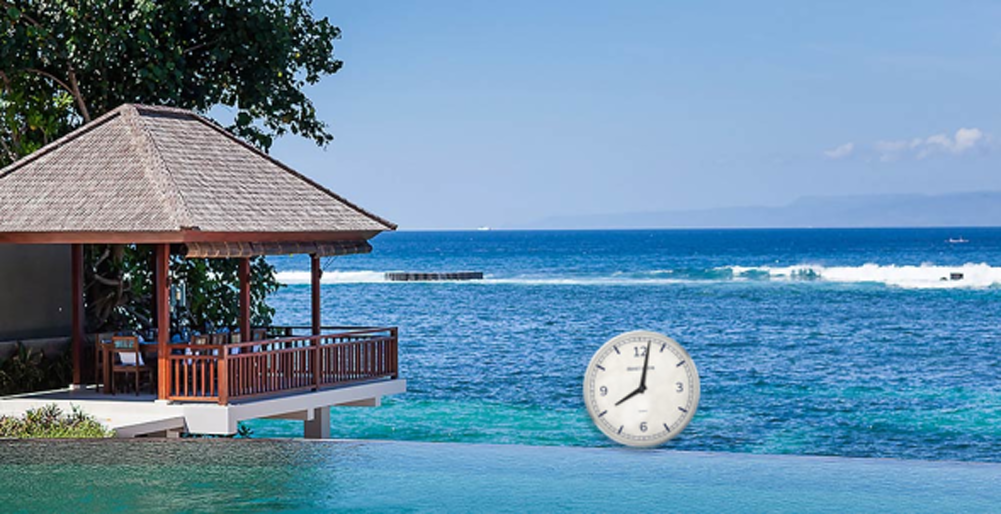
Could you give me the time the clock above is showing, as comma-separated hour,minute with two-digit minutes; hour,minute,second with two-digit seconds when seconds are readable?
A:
8,02
